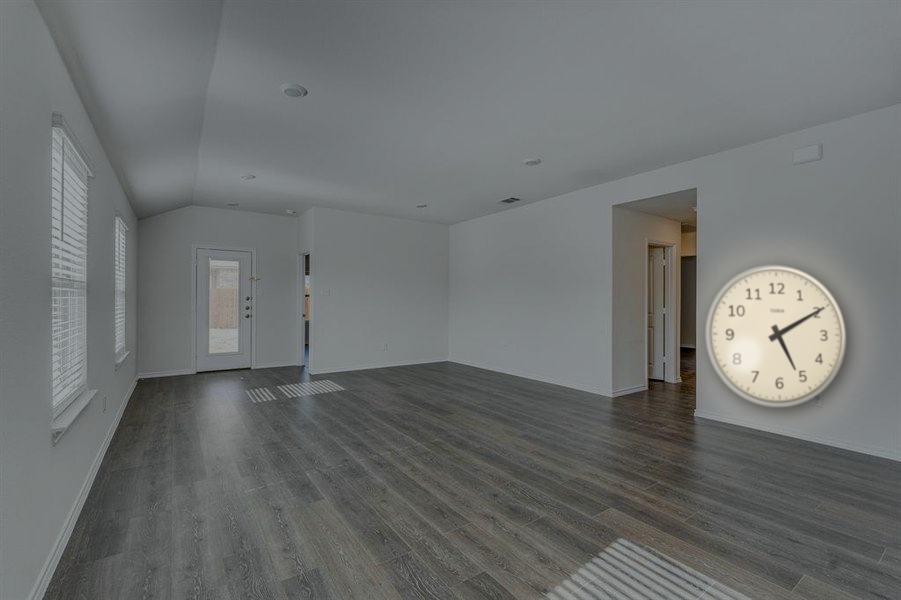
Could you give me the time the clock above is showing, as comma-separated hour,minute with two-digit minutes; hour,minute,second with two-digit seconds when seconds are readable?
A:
5,10
